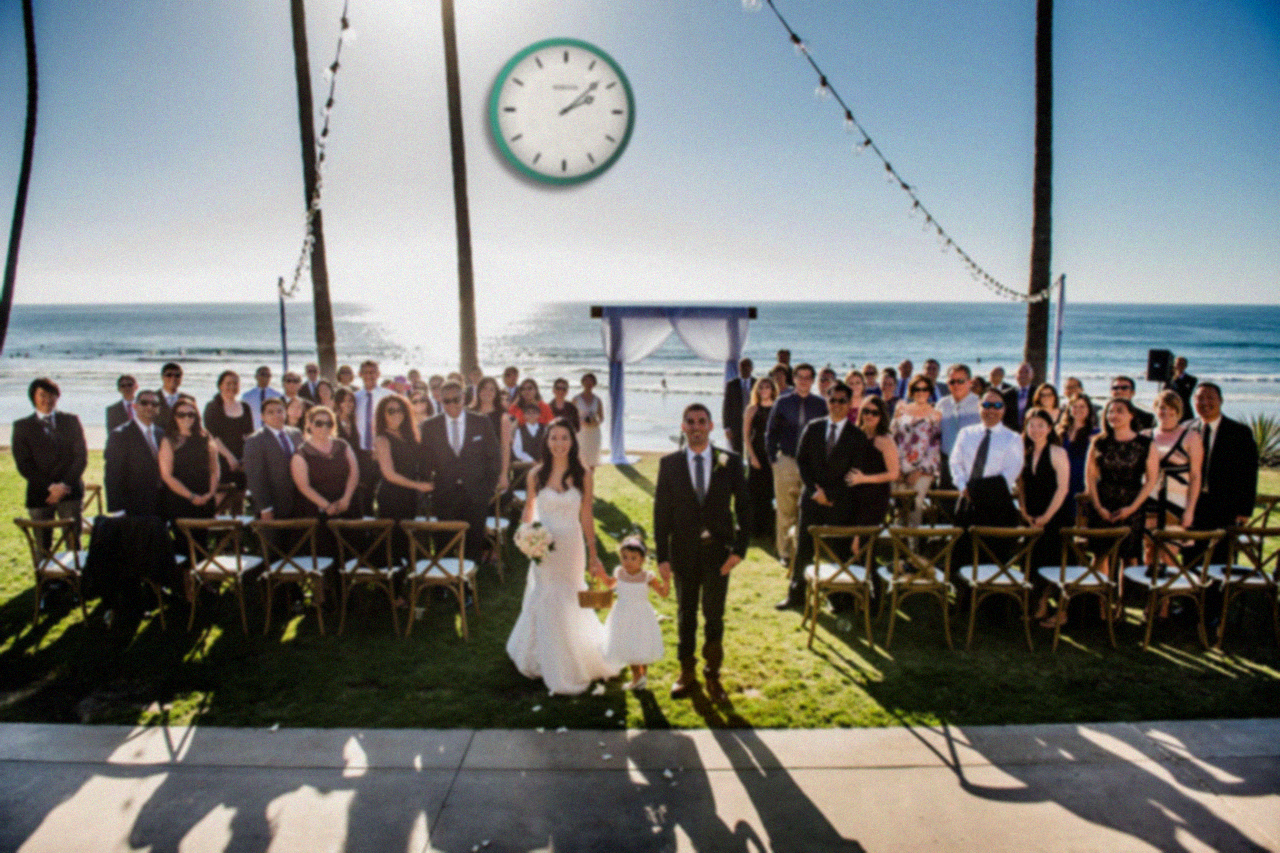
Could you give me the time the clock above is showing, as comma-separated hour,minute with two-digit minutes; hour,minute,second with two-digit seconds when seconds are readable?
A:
2,08
